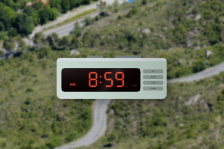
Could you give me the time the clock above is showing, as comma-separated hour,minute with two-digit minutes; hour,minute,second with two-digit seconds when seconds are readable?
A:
8,59
